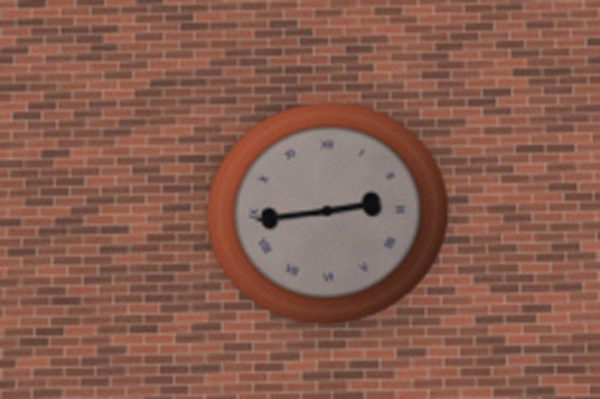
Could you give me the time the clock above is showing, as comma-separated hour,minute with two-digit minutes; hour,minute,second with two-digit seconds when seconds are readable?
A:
2,44
